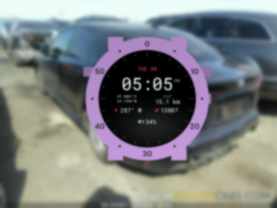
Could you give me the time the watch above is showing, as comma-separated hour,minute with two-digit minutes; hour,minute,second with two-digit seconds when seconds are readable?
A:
5,05
